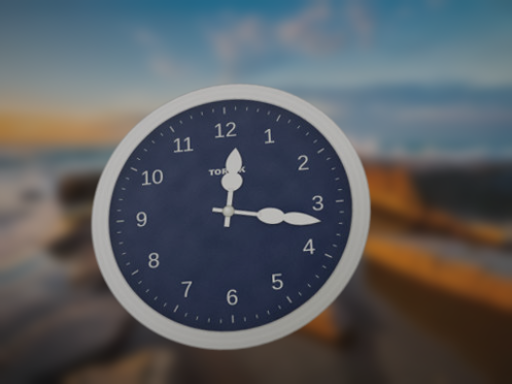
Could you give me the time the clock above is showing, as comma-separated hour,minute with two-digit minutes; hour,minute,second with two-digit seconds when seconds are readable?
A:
12,17
